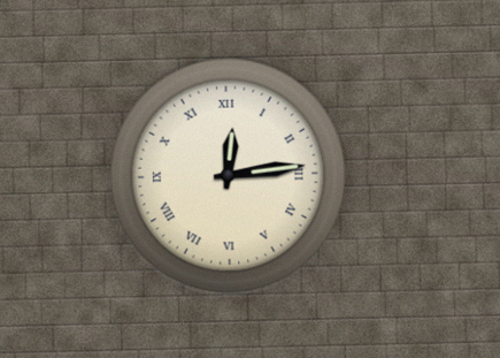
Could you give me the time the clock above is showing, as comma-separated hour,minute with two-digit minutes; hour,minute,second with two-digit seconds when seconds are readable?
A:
12,14
